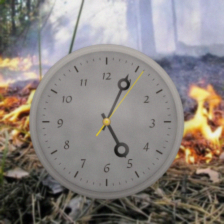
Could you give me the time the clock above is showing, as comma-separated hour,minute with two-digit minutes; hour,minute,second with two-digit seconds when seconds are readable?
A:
5,04,06
